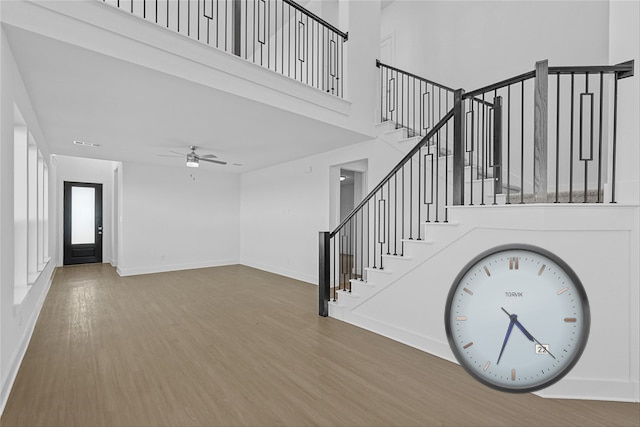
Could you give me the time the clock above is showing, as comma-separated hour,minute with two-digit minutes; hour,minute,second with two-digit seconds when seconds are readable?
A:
4,33,22
